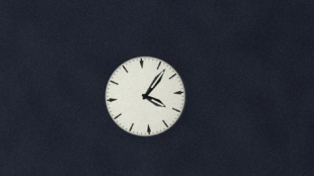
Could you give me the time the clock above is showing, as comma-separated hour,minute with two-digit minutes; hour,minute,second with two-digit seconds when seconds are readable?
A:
4,07
